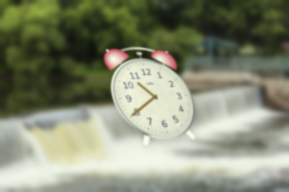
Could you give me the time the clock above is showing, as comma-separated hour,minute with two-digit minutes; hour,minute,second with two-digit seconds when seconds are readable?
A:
10,40
